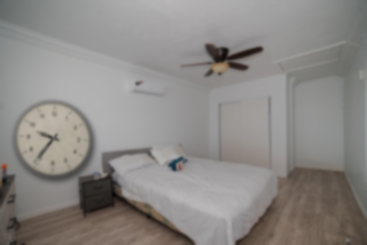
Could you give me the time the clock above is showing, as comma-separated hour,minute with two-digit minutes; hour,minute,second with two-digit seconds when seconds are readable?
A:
9,36
